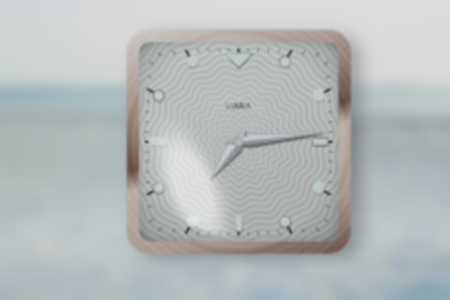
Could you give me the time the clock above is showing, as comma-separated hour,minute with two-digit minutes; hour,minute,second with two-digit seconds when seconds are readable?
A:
7,14
